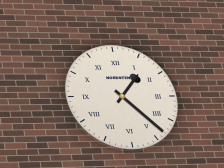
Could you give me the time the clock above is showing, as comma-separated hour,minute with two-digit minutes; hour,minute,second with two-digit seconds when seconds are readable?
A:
1,23
